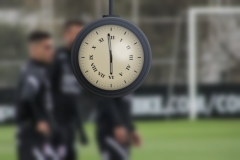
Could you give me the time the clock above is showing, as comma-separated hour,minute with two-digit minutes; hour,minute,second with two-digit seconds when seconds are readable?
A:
5,59
